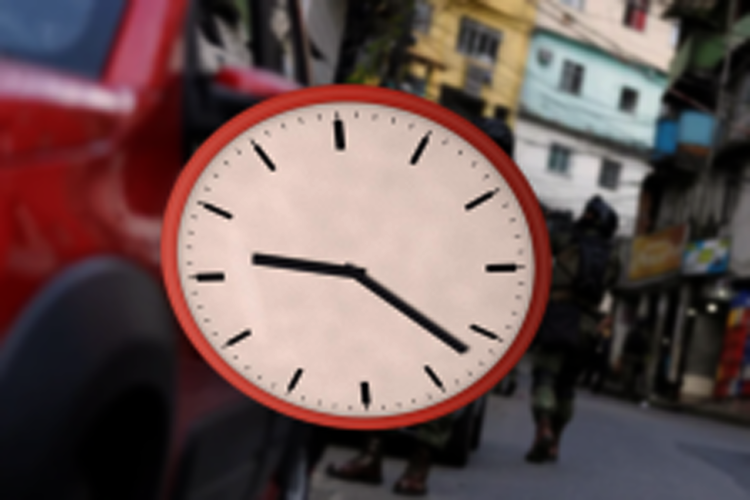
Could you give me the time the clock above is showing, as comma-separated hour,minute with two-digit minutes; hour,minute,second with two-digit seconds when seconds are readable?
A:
9,22
